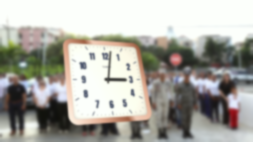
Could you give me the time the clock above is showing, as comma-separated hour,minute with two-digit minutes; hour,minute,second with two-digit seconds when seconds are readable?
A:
3,02
